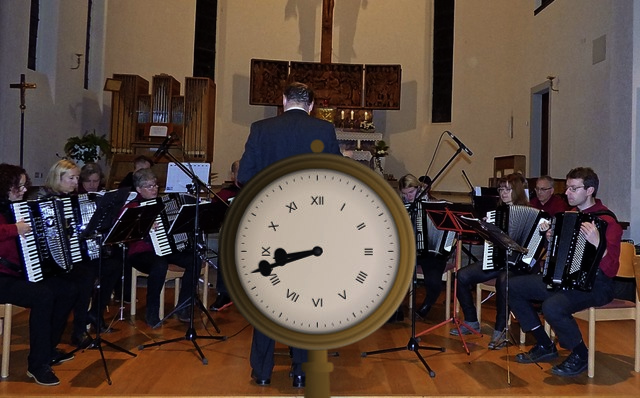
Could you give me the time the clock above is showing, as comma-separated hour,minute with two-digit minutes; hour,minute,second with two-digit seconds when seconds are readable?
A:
8,42
